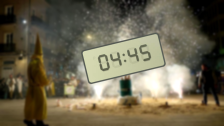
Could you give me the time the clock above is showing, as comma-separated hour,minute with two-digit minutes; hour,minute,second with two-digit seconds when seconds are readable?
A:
4,45
